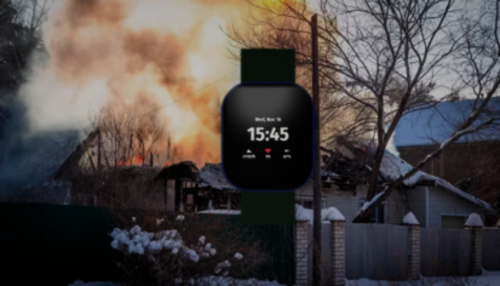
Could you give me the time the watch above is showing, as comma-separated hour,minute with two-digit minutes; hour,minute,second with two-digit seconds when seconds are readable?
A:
15,45
